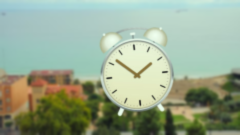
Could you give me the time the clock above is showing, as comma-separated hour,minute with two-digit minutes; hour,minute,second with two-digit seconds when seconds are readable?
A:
1,52
